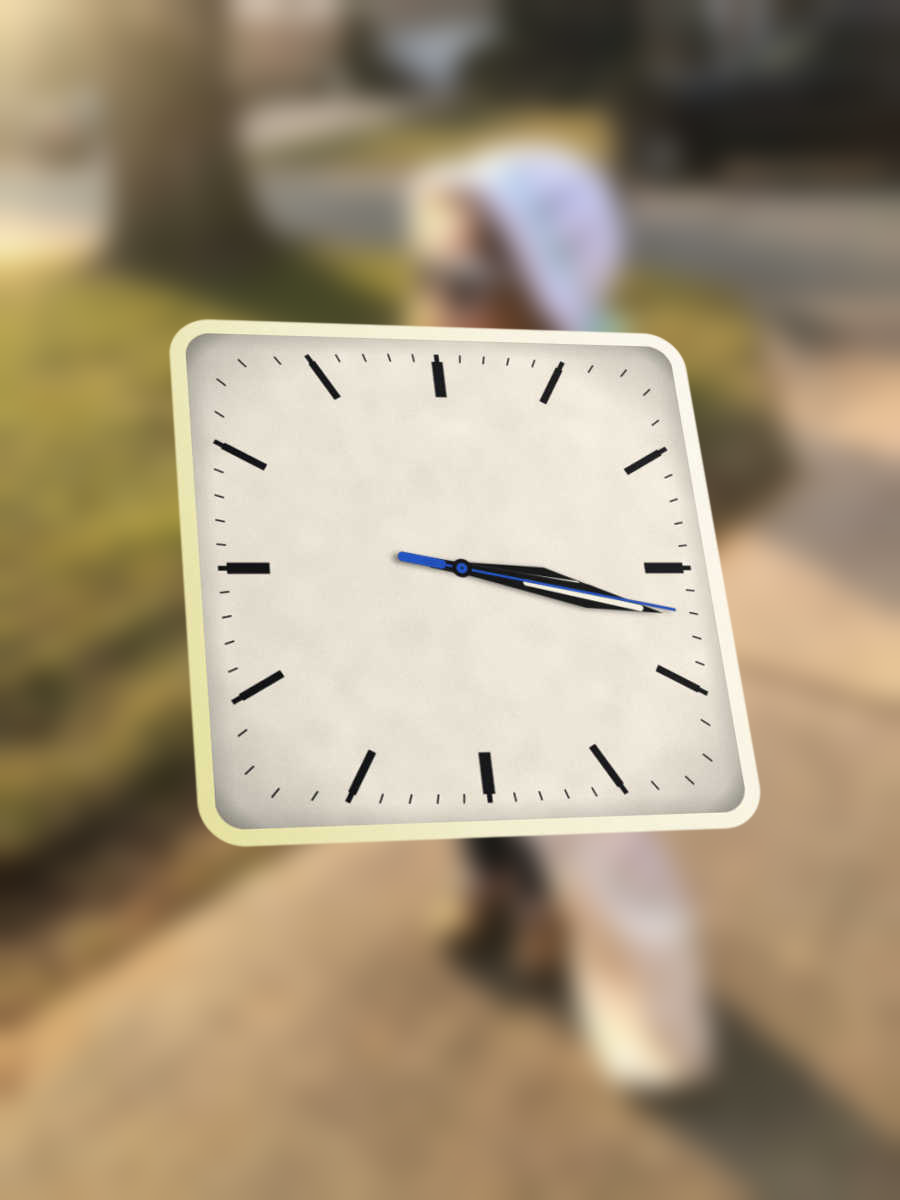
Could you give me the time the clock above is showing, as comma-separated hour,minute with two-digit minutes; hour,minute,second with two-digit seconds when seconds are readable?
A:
3,17,17
